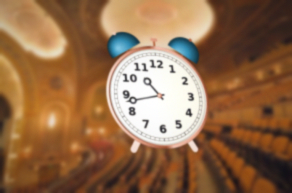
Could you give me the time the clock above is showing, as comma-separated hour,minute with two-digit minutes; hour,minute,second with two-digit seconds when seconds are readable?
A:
10,43
